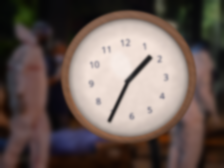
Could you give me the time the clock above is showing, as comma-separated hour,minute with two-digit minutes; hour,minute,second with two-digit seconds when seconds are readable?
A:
1,35
